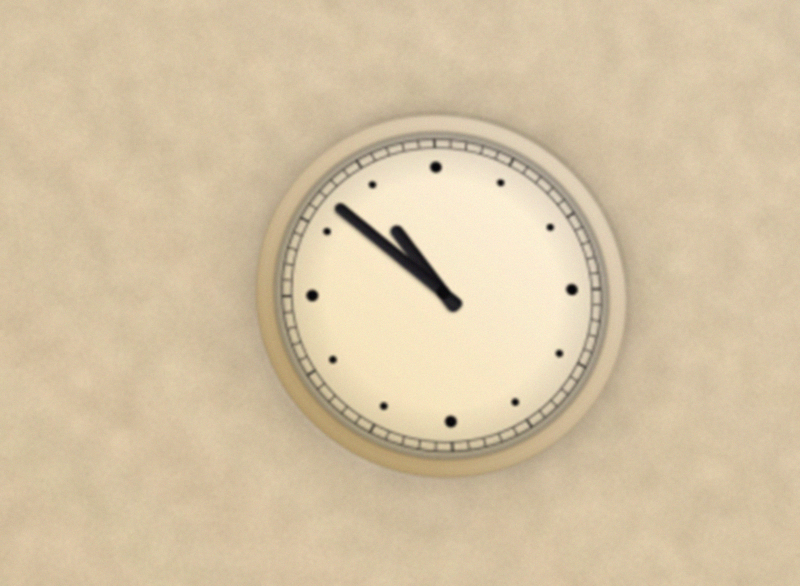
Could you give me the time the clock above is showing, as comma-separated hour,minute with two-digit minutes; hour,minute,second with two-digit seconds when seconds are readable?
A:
10,52
